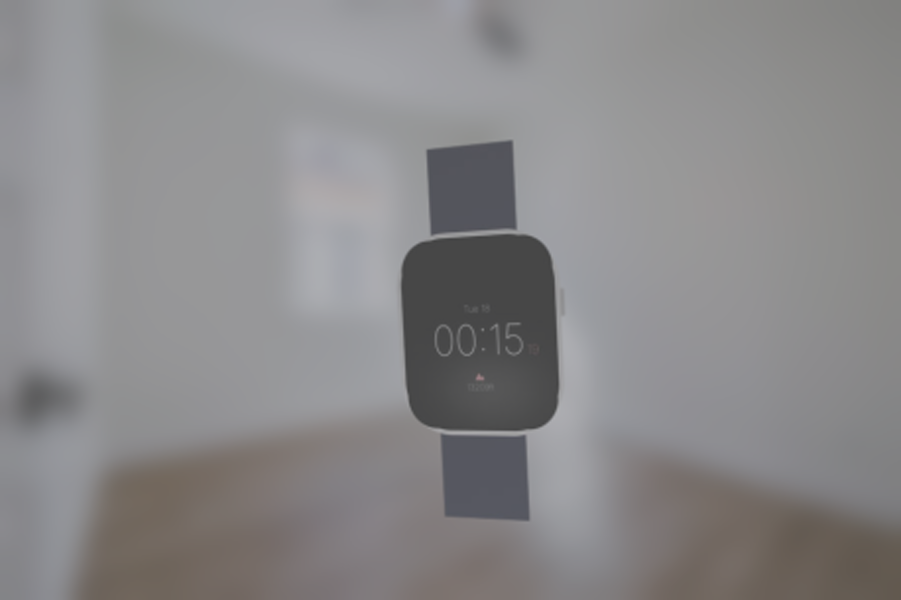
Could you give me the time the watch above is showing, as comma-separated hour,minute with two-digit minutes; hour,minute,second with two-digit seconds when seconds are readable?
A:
0,15
